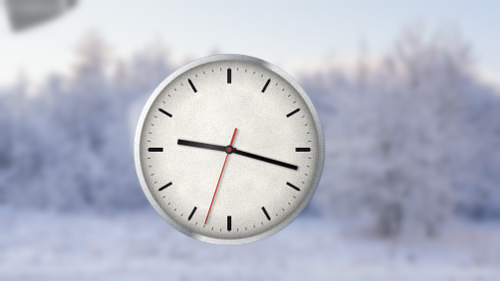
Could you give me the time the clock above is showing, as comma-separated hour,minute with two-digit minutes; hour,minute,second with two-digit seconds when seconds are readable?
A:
9,17,33
